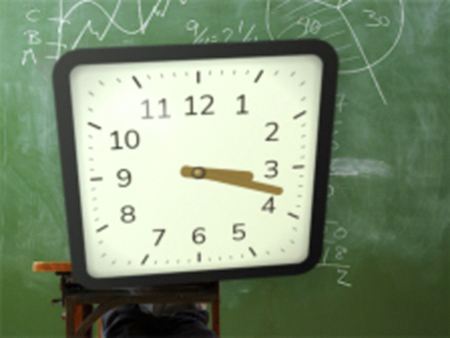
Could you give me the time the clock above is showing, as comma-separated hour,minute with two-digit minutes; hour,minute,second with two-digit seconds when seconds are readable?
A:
3,18
